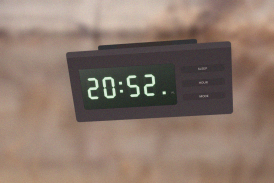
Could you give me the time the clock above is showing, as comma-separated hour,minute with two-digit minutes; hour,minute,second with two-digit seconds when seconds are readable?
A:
20,52
